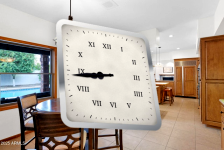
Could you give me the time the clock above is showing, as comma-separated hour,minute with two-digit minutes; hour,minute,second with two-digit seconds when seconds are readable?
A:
8,44
